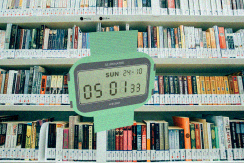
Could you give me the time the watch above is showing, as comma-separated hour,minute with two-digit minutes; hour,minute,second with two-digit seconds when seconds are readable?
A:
5,01,33
